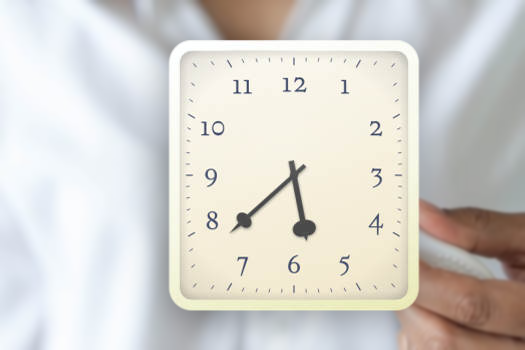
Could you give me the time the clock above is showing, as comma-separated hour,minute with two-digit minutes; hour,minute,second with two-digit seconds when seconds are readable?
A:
5,38
